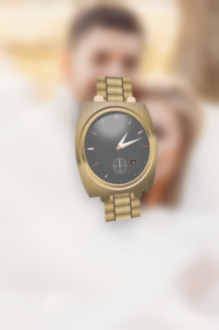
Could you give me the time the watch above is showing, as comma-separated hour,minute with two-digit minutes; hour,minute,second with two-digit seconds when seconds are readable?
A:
1,12
